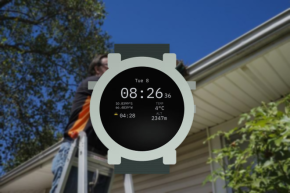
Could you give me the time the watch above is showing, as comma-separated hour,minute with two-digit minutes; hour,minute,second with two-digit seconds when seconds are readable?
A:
8,26
